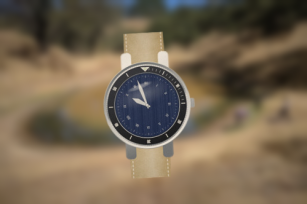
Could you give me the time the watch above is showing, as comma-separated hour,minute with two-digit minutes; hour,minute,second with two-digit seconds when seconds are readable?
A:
9,57
